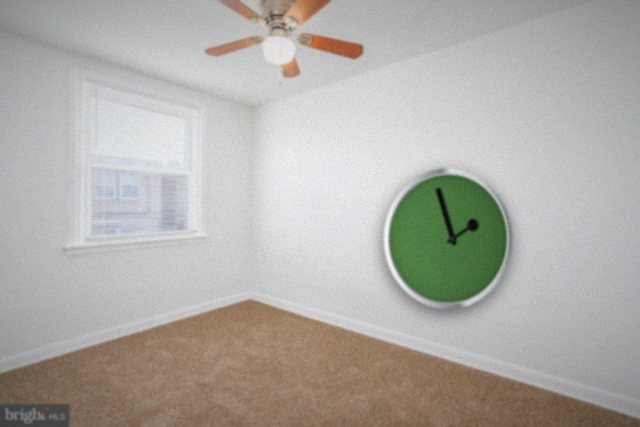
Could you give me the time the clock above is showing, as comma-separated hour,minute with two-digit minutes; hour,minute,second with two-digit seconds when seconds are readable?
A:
1,57
